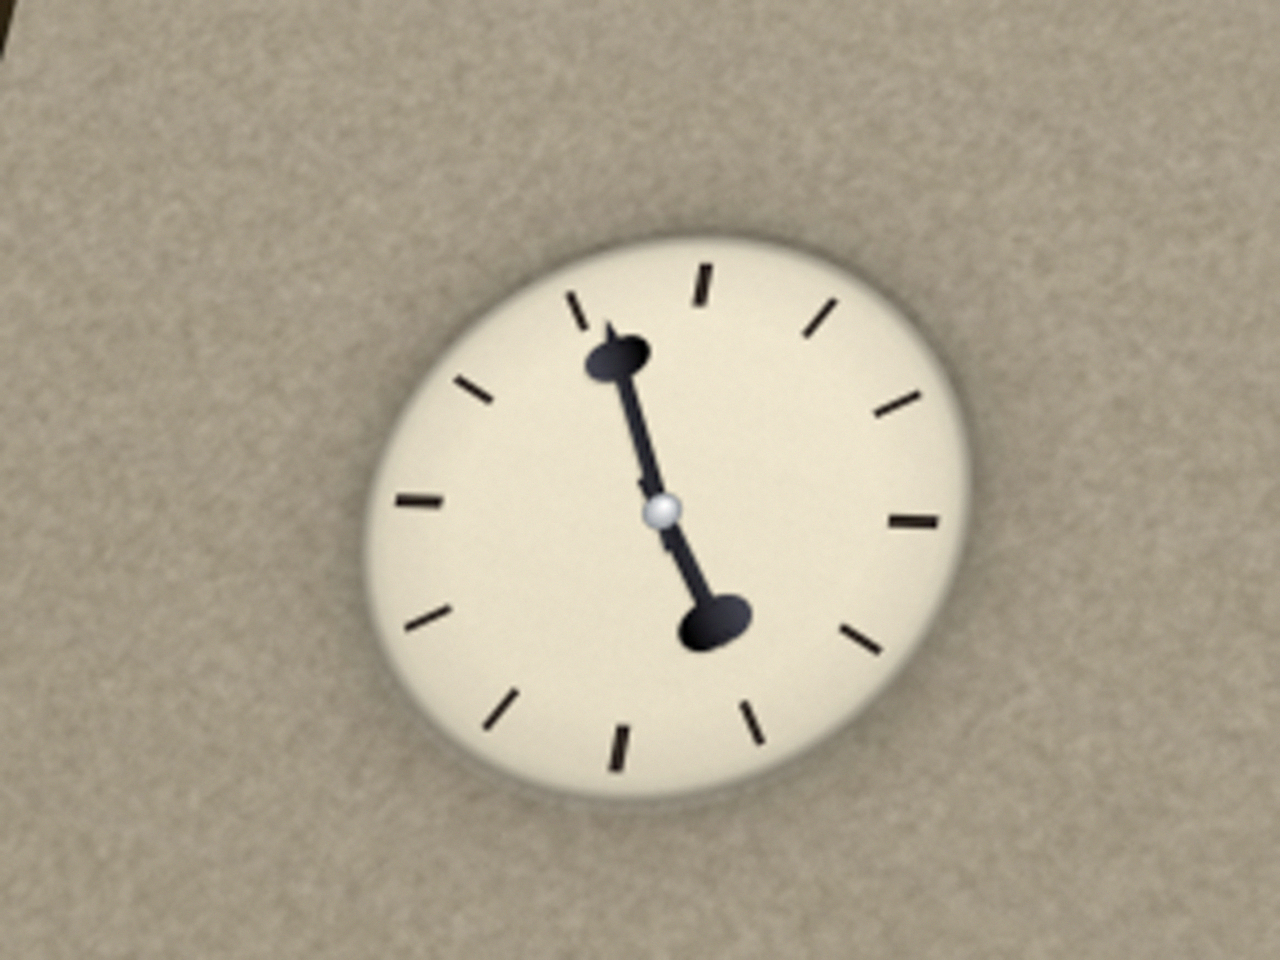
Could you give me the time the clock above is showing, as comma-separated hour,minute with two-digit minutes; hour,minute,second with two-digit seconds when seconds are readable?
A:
4,56
